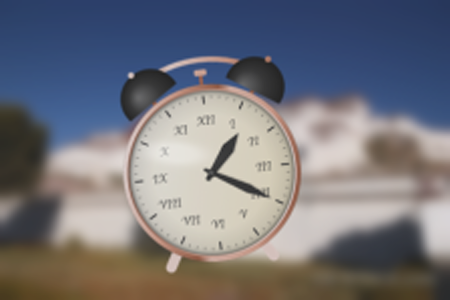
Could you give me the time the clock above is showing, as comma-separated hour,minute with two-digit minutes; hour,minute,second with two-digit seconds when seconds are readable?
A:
1,20
